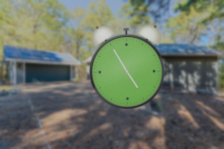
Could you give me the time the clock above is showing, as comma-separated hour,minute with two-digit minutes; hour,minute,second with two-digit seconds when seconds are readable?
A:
4,55
